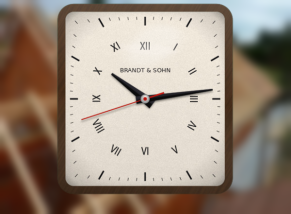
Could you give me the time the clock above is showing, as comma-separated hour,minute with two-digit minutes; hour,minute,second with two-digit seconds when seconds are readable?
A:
10,13,42
